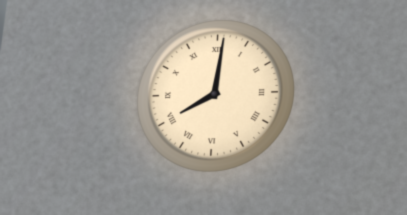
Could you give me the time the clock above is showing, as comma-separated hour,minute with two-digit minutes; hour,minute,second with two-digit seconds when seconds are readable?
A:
8,01
